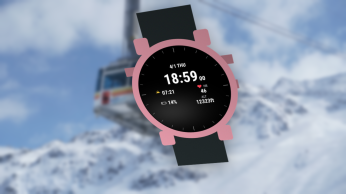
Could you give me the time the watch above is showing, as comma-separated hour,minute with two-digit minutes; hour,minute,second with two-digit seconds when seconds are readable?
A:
18,59
